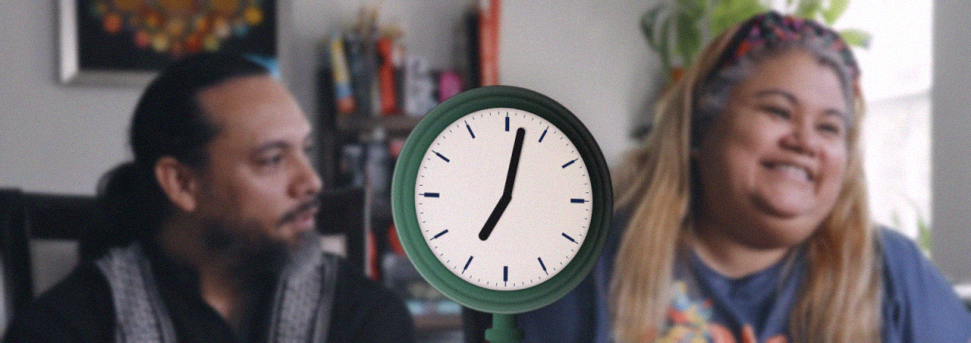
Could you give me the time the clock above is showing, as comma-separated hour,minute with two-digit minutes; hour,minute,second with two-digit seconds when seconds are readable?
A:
7,02
